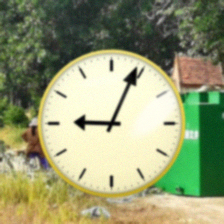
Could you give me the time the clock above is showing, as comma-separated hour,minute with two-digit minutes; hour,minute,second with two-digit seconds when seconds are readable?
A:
9,04
